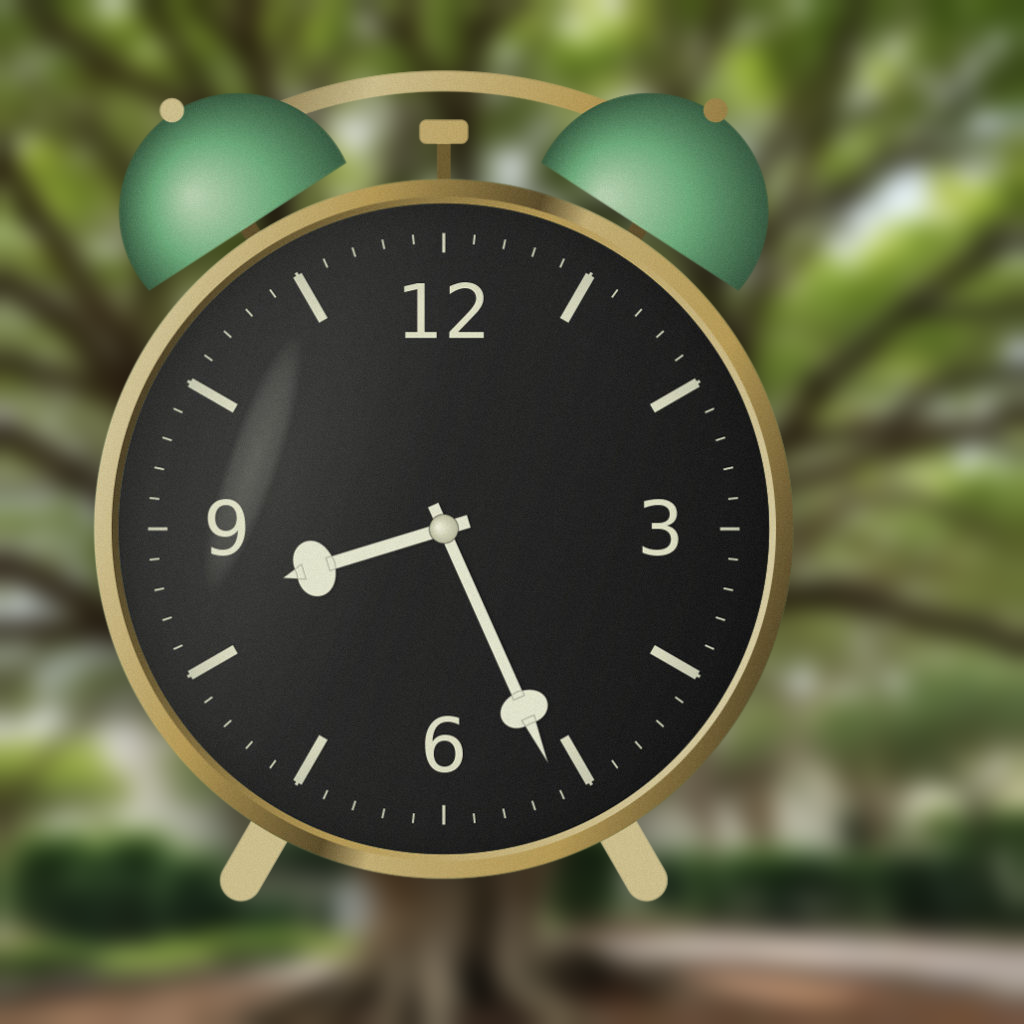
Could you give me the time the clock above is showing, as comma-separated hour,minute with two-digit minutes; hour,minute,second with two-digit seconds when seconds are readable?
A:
8,26
